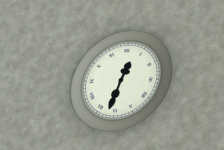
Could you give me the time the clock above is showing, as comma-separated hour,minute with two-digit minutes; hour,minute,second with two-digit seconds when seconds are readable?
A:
12,32
